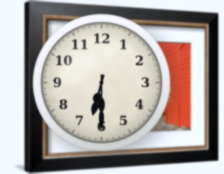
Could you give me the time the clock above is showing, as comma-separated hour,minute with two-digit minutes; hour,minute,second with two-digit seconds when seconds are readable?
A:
6,30
